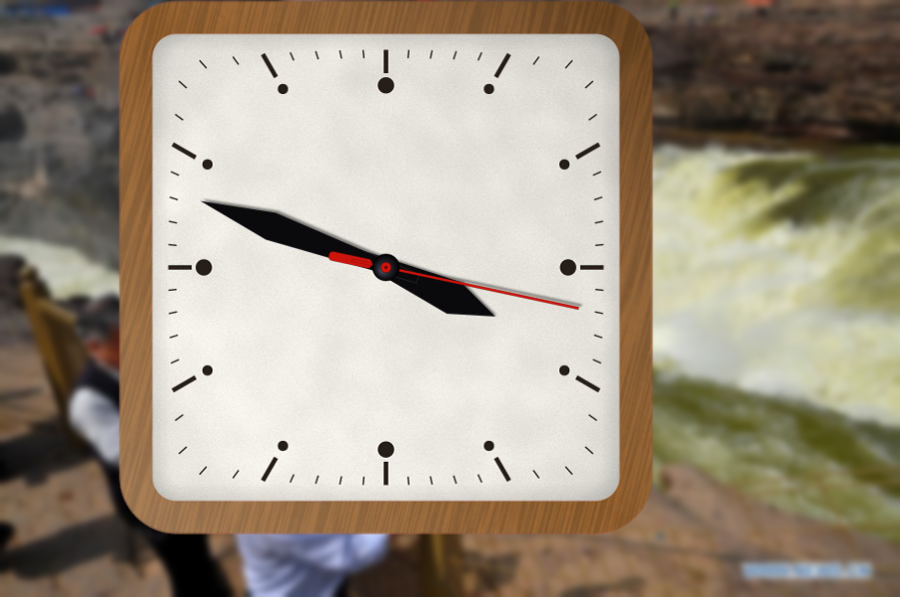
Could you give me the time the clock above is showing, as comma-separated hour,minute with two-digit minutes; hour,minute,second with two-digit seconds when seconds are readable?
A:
3,48,17
